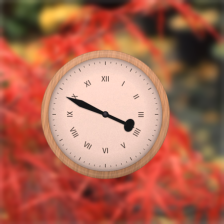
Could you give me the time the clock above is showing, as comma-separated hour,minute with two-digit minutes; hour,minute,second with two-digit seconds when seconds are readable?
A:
3,49
